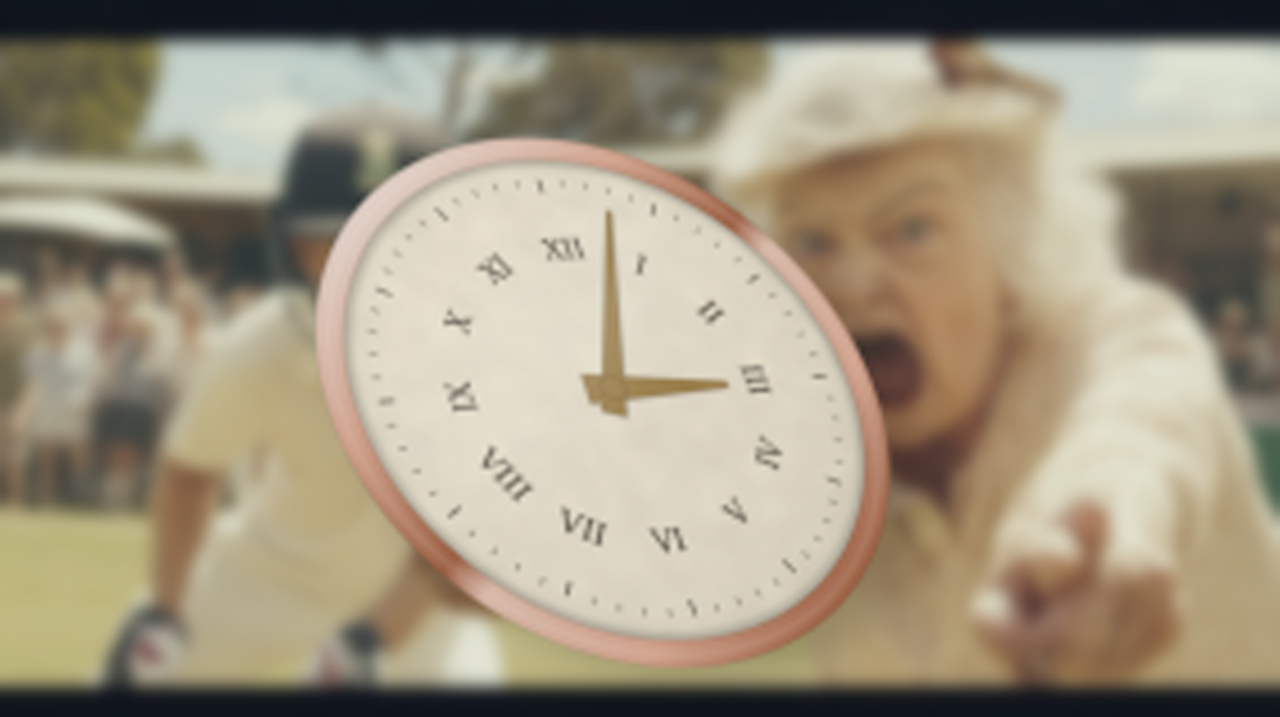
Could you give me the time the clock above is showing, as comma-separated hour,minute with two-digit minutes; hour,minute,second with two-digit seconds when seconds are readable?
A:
3,03
